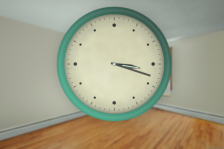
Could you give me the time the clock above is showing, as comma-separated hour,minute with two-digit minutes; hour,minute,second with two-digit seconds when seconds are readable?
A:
3,18
